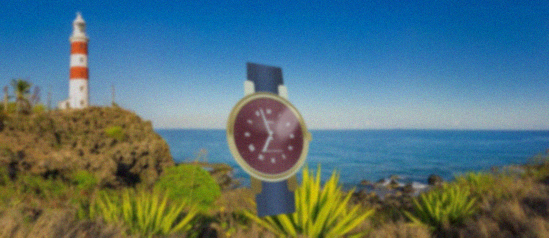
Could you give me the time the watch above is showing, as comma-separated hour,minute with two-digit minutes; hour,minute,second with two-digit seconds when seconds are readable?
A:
6,57
